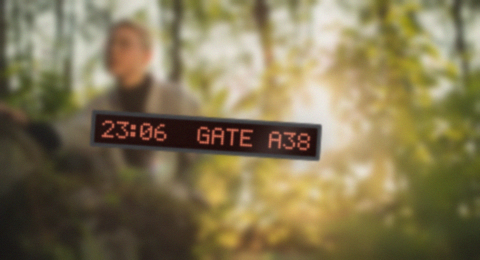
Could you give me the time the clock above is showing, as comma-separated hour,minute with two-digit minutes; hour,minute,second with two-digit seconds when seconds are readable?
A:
23,06
